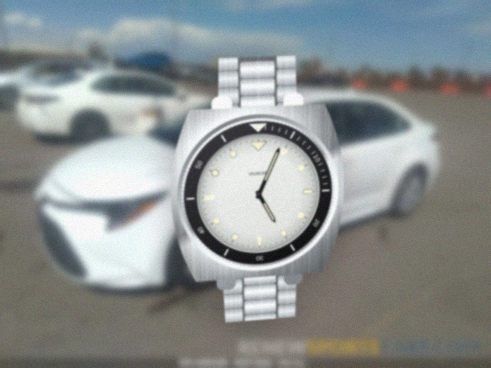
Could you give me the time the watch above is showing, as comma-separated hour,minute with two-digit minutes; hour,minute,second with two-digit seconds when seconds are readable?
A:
5,04
